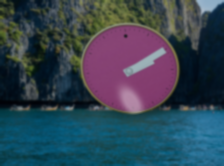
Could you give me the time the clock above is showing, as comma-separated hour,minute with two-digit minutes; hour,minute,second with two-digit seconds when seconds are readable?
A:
2,10
